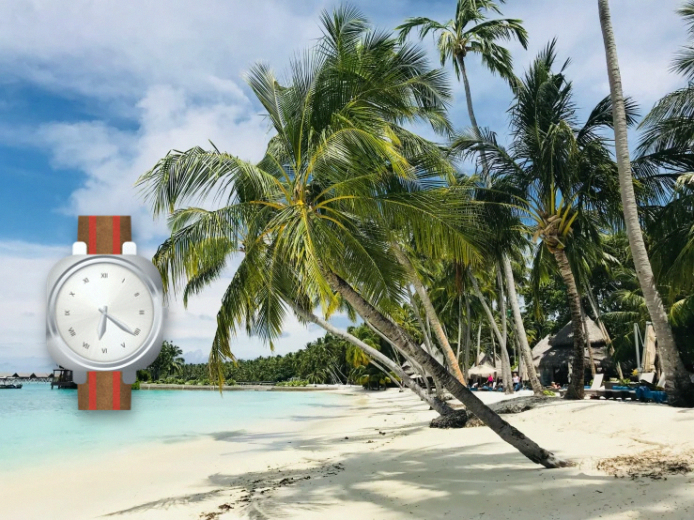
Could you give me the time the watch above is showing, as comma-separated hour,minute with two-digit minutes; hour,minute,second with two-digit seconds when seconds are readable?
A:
6,21
